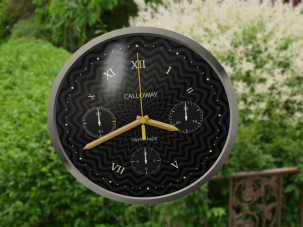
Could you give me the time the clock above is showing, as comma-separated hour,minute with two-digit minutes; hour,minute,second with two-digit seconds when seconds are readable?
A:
3,41
